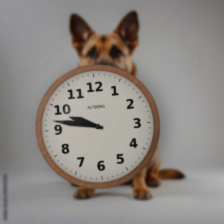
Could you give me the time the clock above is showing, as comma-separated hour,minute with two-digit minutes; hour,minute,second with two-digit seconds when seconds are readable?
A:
9,47
